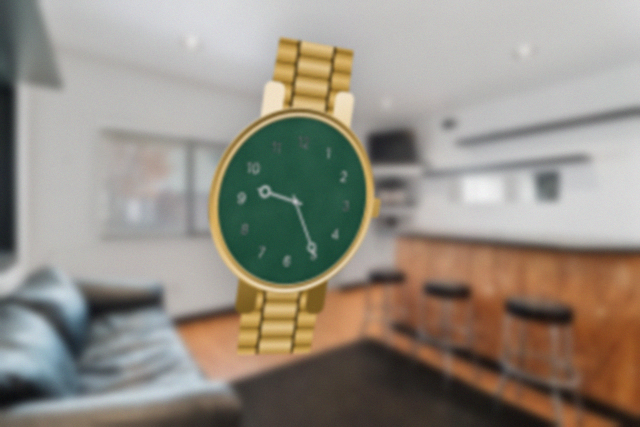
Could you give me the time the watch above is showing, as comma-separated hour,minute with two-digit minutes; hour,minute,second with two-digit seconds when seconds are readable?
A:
9,25
